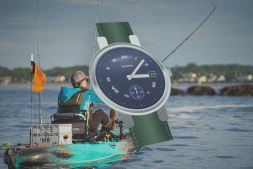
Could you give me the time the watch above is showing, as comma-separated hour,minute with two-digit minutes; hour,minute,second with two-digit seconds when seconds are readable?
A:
3,08
